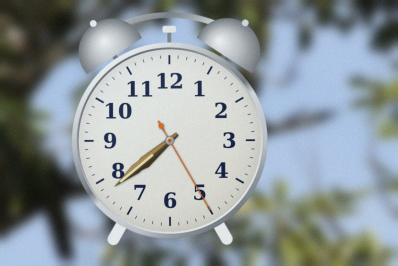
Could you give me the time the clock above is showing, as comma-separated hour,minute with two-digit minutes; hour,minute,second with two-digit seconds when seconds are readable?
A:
7,38,25
